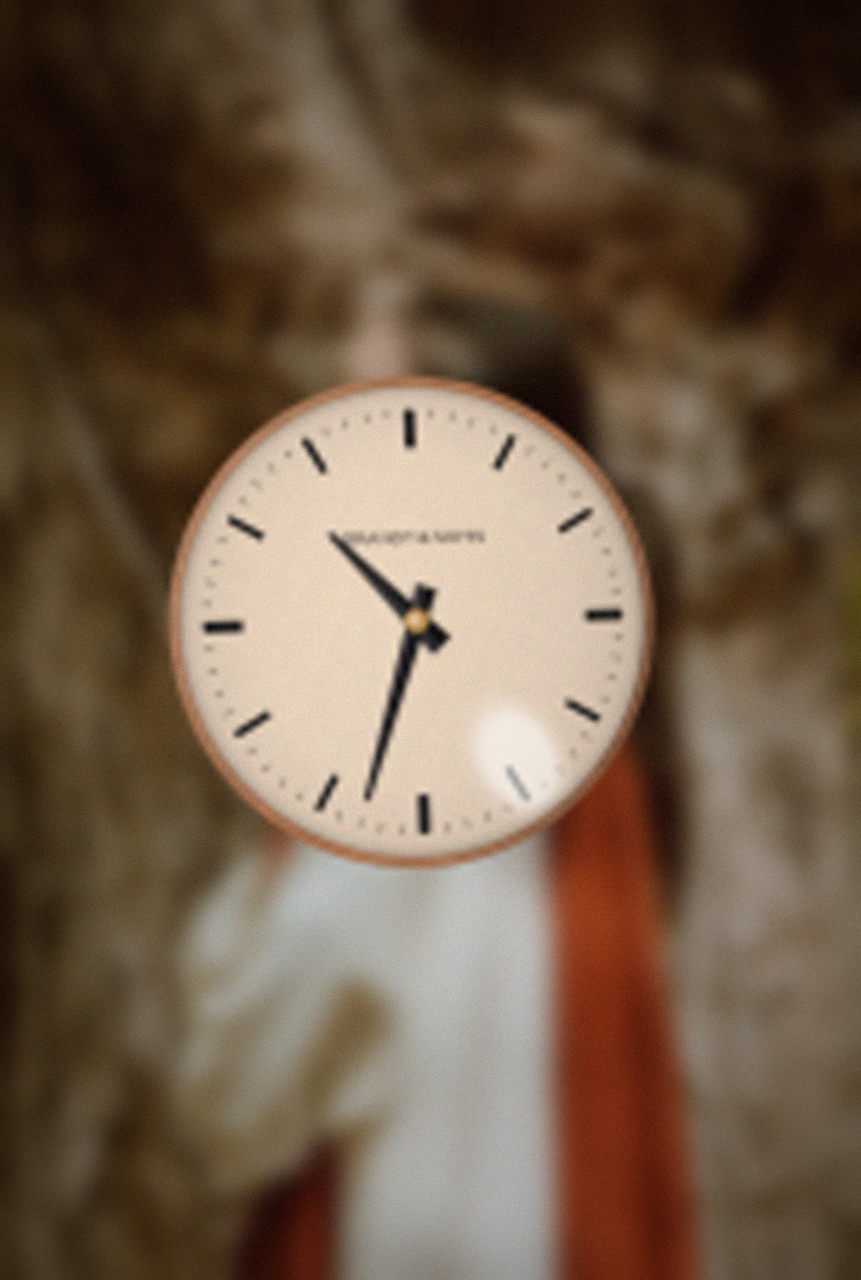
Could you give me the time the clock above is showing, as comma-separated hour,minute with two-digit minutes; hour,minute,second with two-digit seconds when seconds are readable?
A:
10,33
